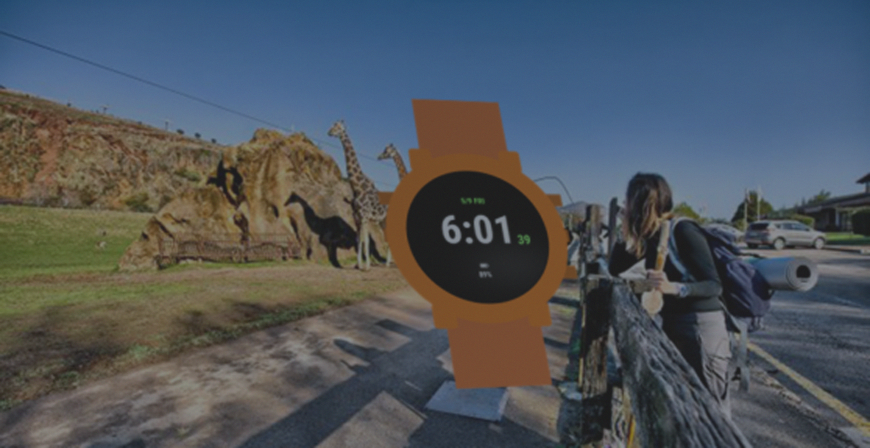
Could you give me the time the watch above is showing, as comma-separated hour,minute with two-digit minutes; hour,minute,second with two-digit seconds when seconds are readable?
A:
6,01,39
